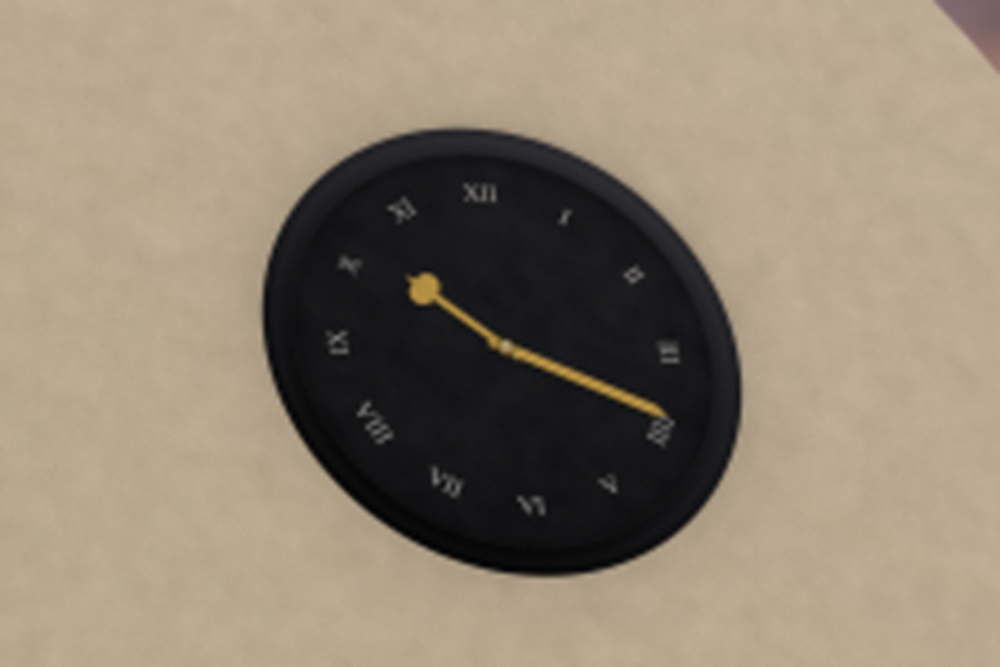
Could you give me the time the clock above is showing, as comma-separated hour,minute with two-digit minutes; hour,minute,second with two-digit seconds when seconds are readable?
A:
10,19
